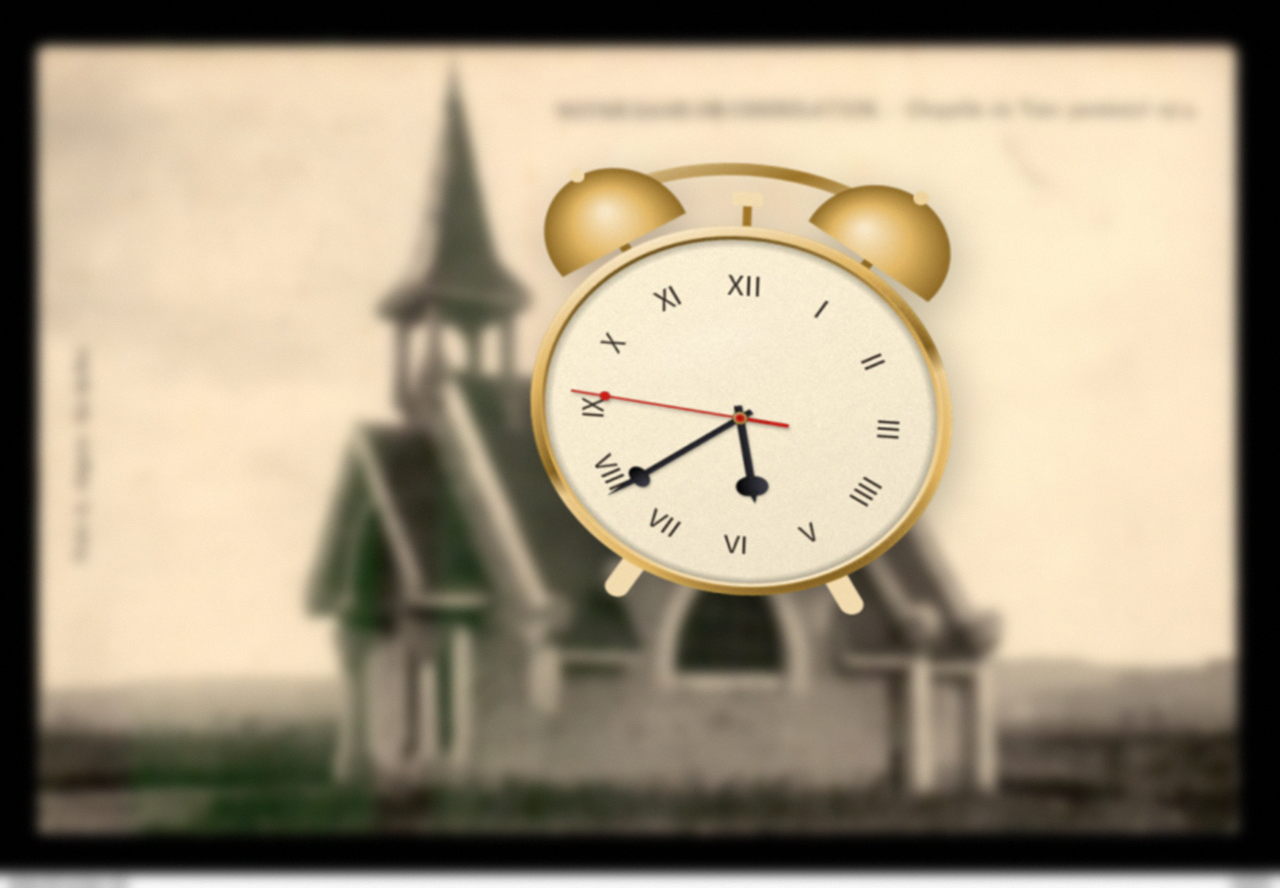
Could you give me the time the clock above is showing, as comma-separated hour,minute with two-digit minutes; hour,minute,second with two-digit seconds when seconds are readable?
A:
5,38,46
